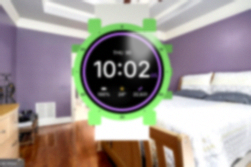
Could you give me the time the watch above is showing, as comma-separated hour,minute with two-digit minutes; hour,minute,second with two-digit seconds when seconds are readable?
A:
10,02
